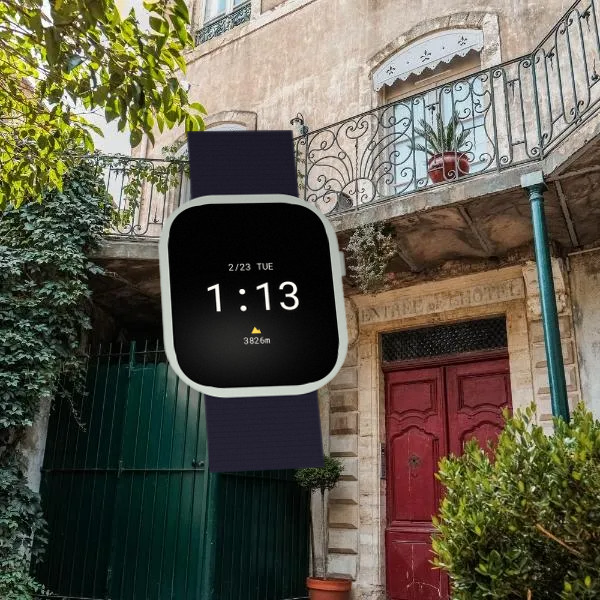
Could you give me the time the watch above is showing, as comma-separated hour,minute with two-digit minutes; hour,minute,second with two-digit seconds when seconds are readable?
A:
1,13
